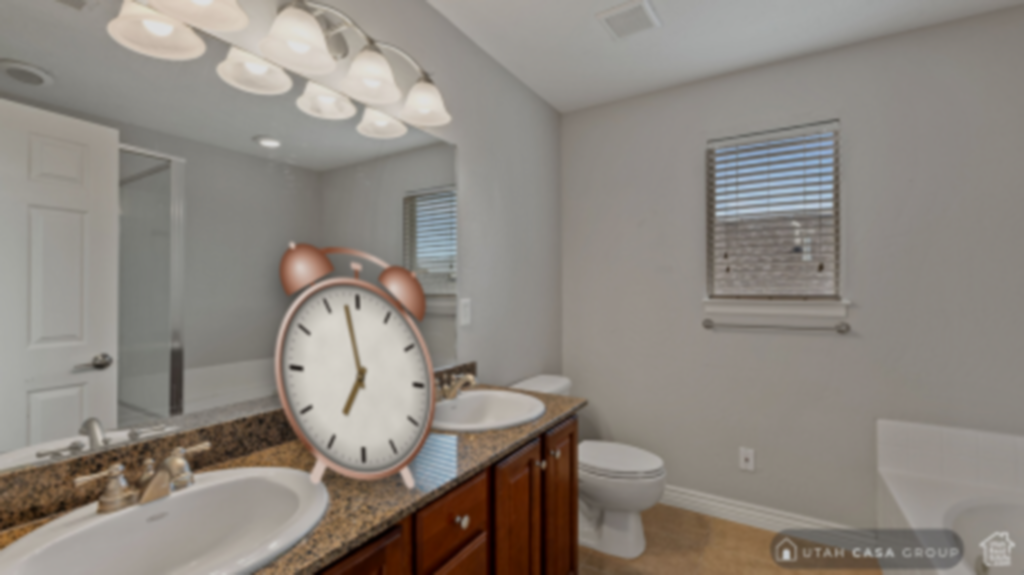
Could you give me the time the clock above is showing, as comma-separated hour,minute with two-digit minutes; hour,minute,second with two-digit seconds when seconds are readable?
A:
6,58
